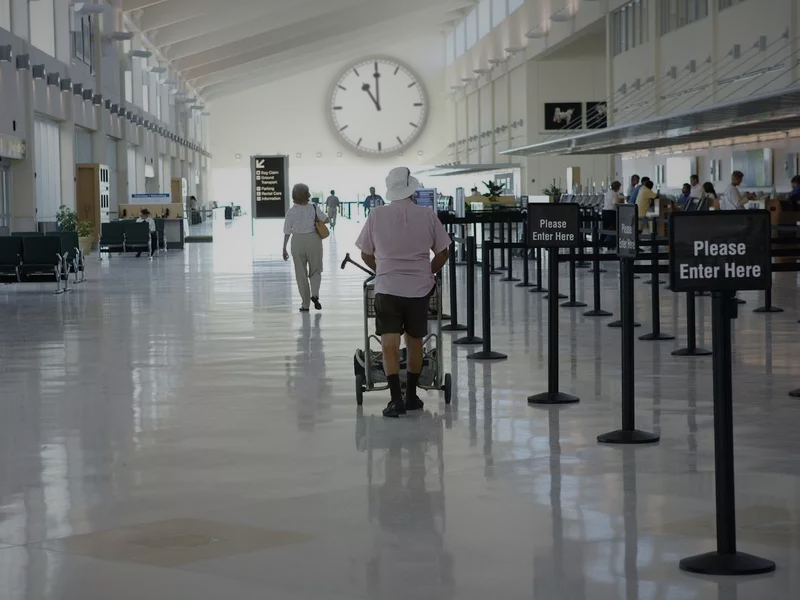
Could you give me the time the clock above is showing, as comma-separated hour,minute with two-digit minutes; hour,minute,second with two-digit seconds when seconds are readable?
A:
11,00
